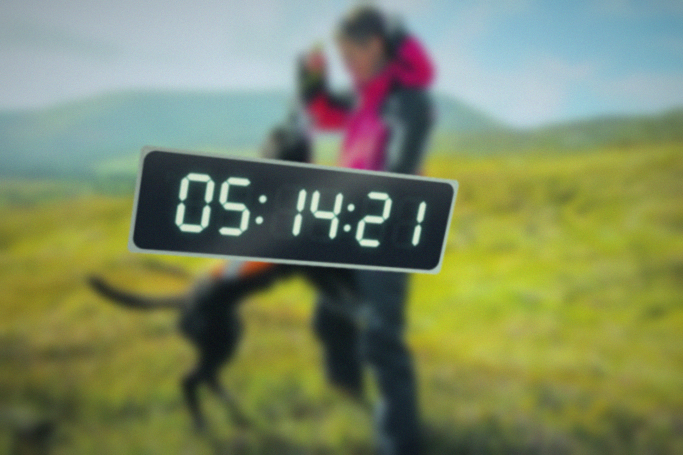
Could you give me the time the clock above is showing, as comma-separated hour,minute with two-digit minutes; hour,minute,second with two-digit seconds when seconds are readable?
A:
5,14,21
